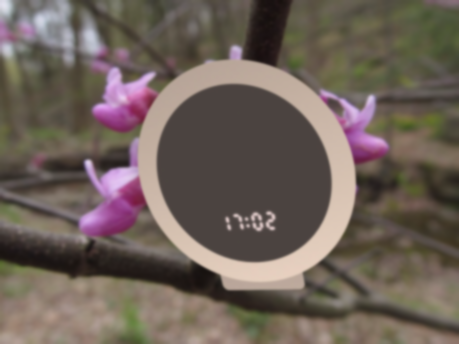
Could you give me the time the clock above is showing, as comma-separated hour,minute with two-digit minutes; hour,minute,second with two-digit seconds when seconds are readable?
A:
17,02
